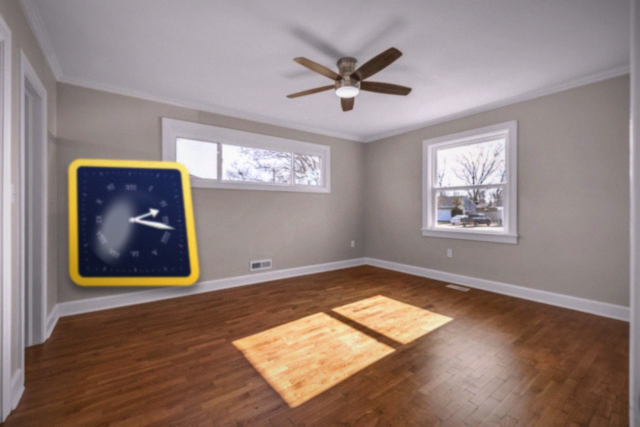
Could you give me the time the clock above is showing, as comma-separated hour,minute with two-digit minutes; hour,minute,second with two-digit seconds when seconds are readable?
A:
2,17
